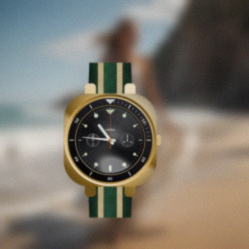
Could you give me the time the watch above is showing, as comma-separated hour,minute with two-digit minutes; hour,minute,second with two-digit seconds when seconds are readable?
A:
10,46
